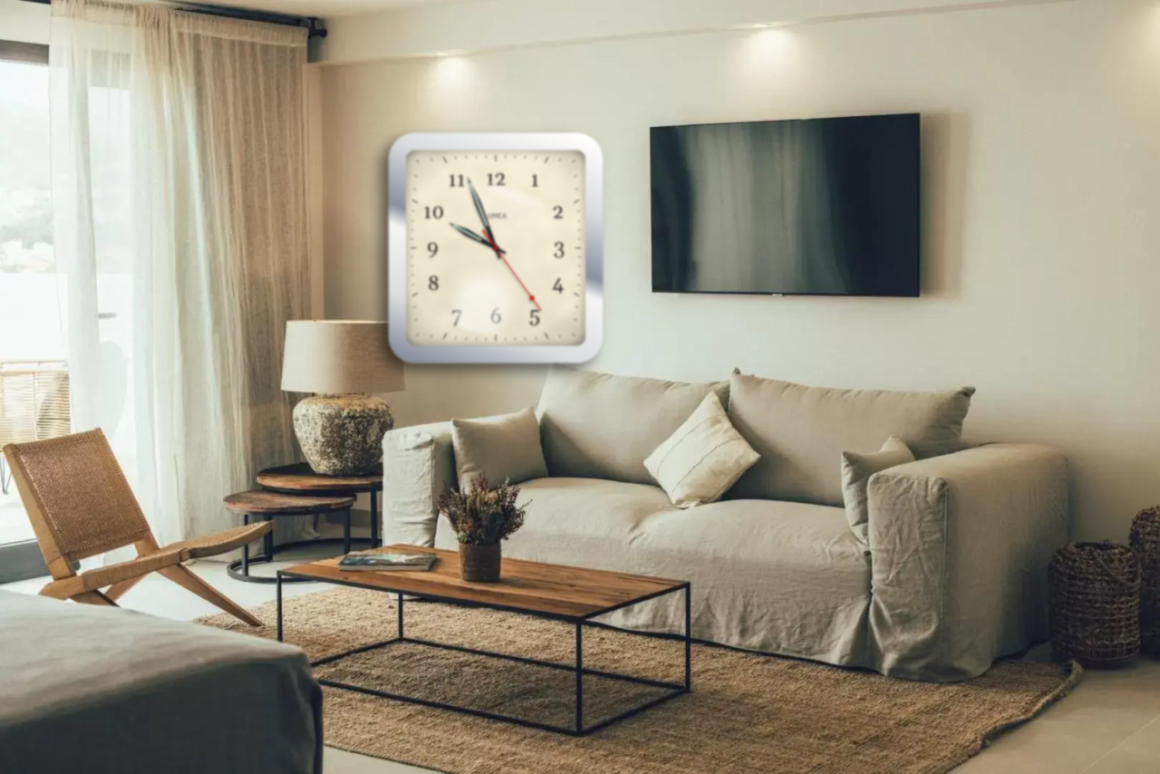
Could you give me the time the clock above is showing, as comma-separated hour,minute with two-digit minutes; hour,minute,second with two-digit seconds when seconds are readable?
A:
9,56,24
